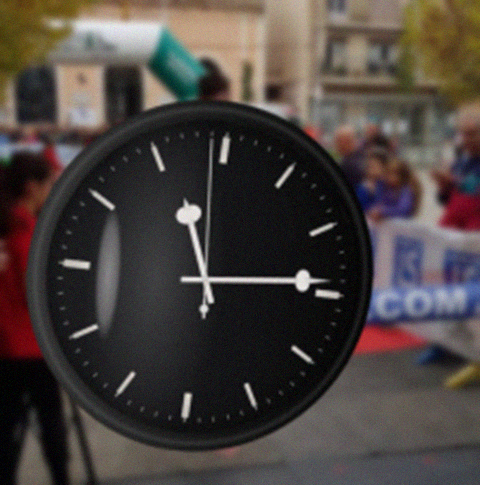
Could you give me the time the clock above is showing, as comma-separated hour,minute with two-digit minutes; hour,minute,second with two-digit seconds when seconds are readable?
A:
11,13,59
